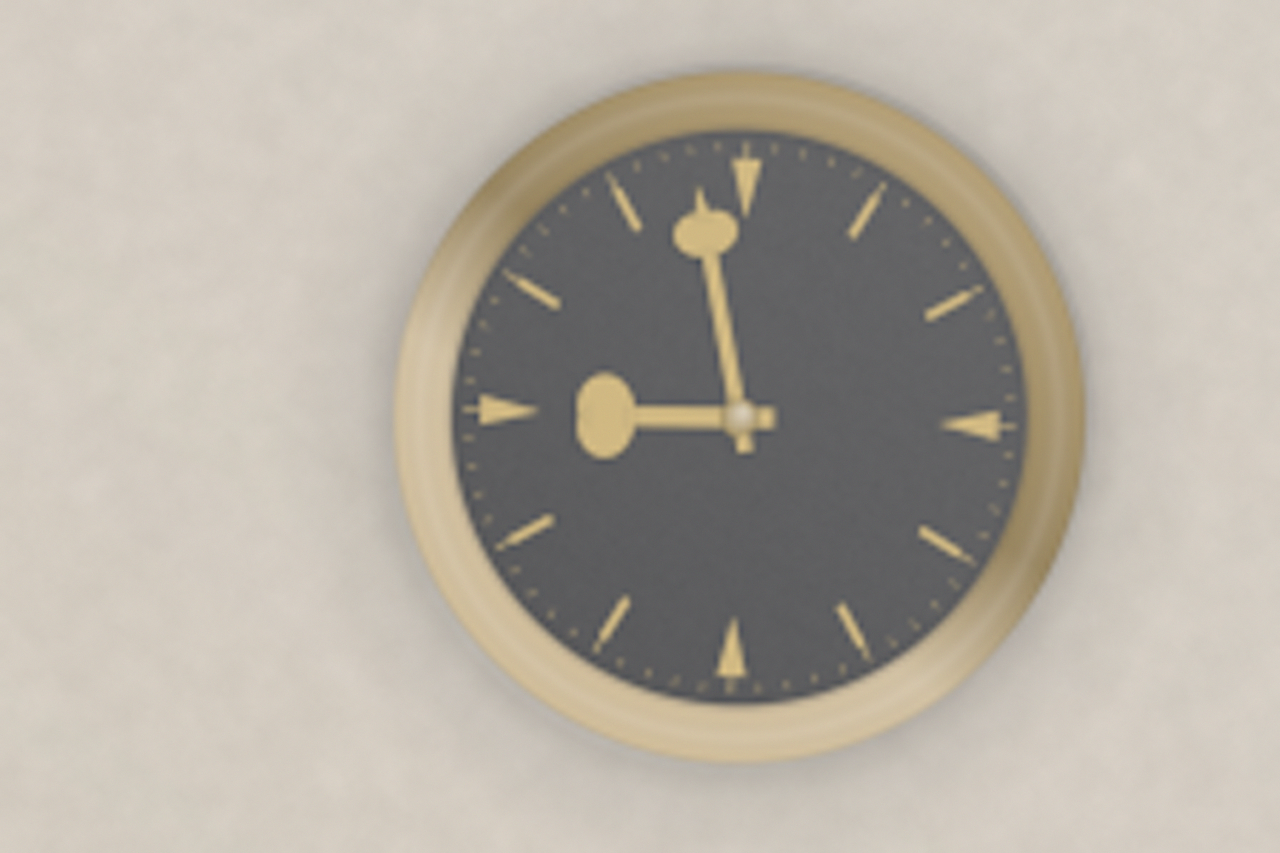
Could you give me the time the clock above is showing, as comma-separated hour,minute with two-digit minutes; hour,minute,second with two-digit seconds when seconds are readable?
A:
8,58
